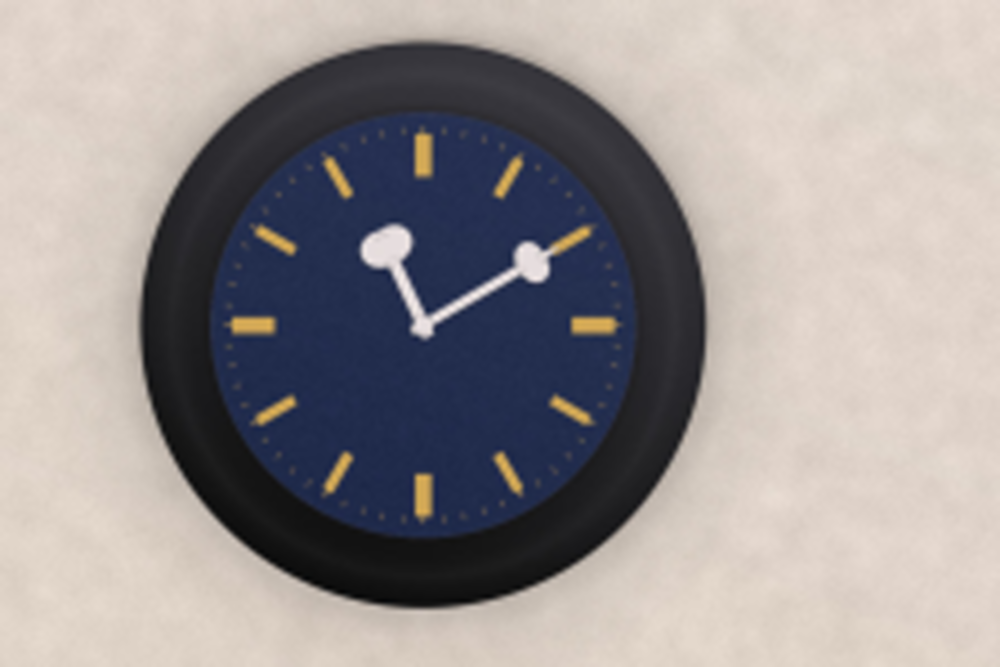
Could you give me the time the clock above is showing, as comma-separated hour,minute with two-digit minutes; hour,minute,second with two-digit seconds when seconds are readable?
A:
11,10
